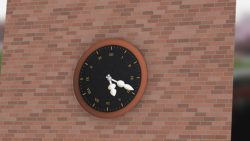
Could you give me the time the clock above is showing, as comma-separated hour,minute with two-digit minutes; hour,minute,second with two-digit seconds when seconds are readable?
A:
5,19
